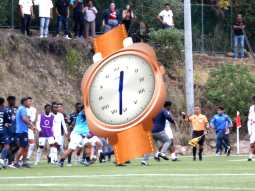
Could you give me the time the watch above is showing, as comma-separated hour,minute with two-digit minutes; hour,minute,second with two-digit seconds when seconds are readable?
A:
12,32
